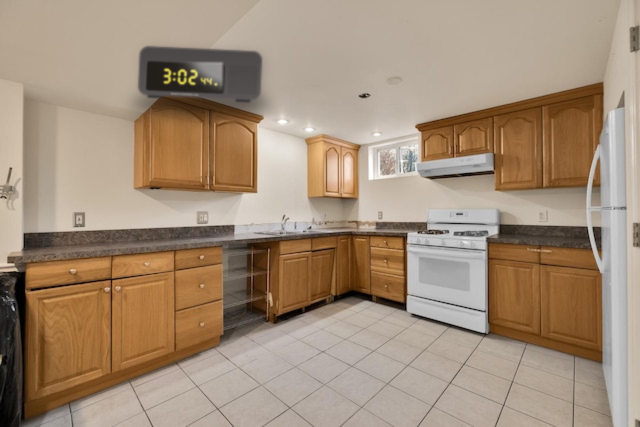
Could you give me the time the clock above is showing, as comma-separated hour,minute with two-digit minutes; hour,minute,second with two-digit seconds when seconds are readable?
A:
3,02
